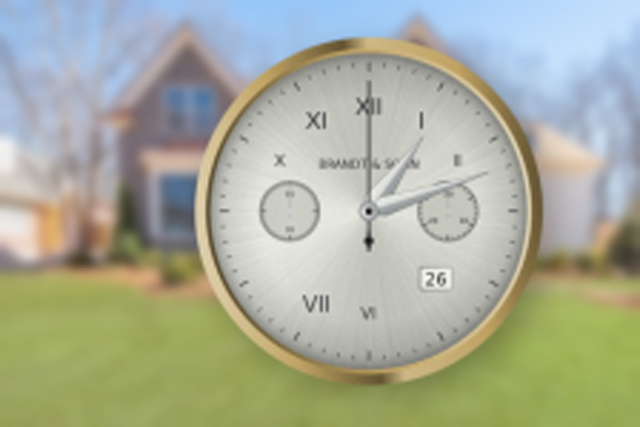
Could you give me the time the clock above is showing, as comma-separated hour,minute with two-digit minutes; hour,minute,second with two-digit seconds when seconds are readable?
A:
1,12
